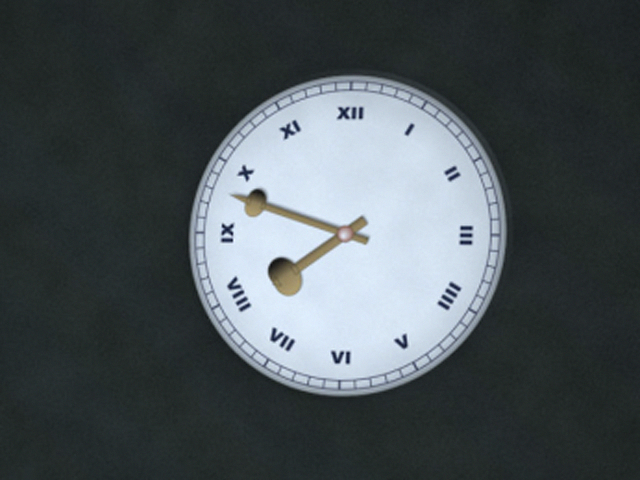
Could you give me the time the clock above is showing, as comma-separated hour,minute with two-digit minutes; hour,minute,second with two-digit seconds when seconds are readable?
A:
7,48
